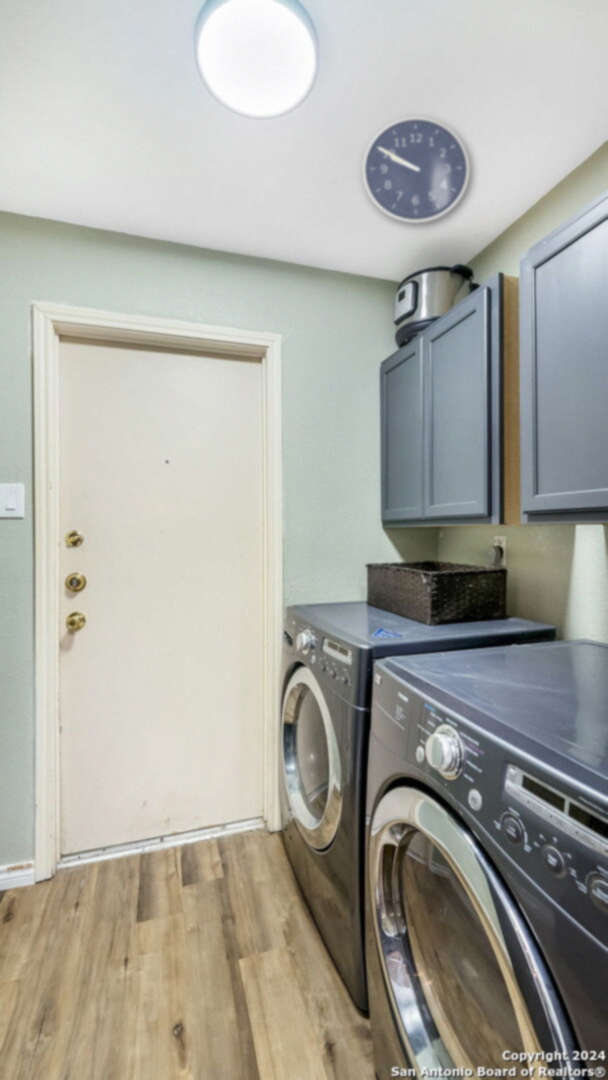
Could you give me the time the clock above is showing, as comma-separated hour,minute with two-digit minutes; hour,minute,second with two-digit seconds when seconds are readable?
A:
9,50
